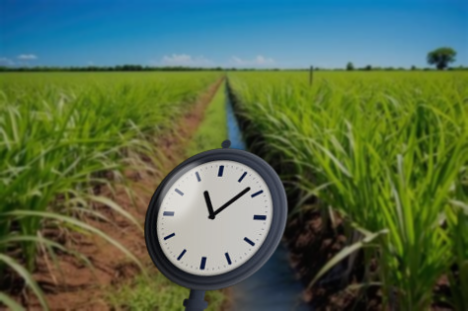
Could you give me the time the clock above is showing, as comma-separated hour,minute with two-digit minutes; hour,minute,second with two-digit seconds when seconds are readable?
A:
11,08
